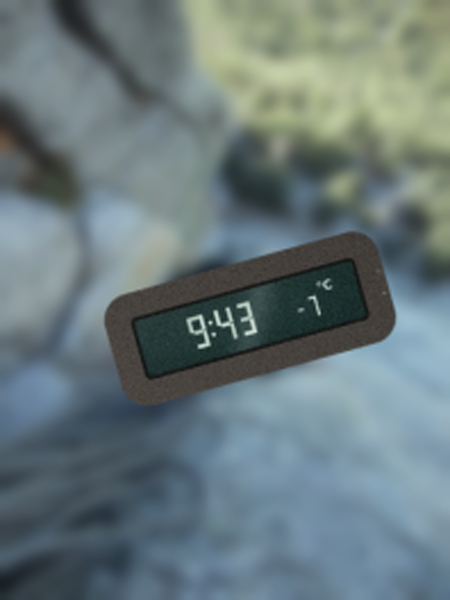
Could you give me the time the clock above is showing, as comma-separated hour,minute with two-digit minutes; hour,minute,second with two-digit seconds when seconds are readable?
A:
9,43
